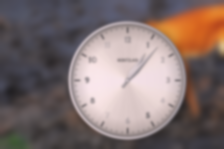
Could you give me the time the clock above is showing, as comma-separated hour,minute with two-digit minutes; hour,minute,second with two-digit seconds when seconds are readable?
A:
1,07
